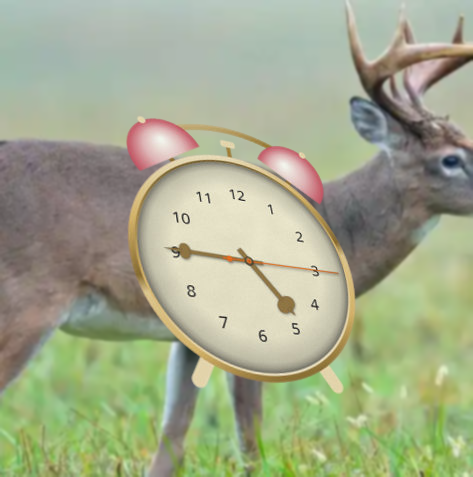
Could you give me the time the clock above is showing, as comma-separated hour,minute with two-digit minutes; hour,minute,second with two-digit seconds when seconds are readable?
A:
4,45,15
